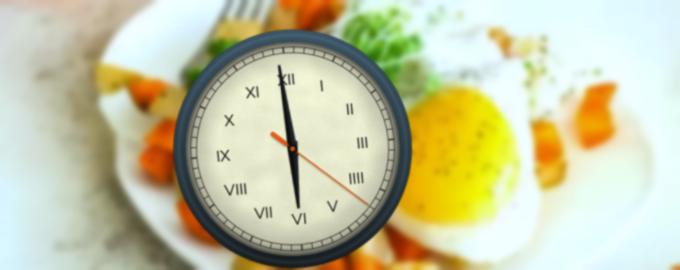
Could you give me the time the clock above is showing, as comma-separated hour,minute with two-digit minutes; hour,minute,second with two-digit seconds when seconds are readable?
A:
5,59,22
